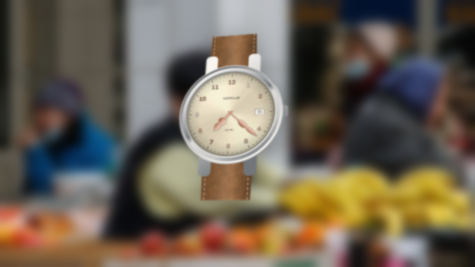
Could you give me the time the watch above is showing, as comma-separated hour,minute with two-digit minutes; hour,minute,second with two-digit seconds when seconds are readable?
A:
7,22
